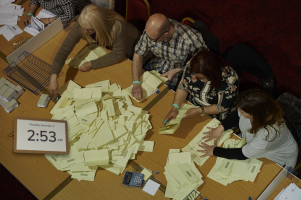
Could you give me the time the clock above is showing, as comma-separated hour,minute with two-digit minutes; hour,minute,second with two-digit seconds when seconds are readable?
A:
2,53
